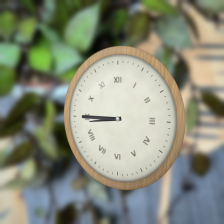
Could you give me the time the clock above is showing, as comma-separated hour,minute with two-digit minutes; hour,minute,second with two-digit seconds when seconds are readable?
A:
8,45
